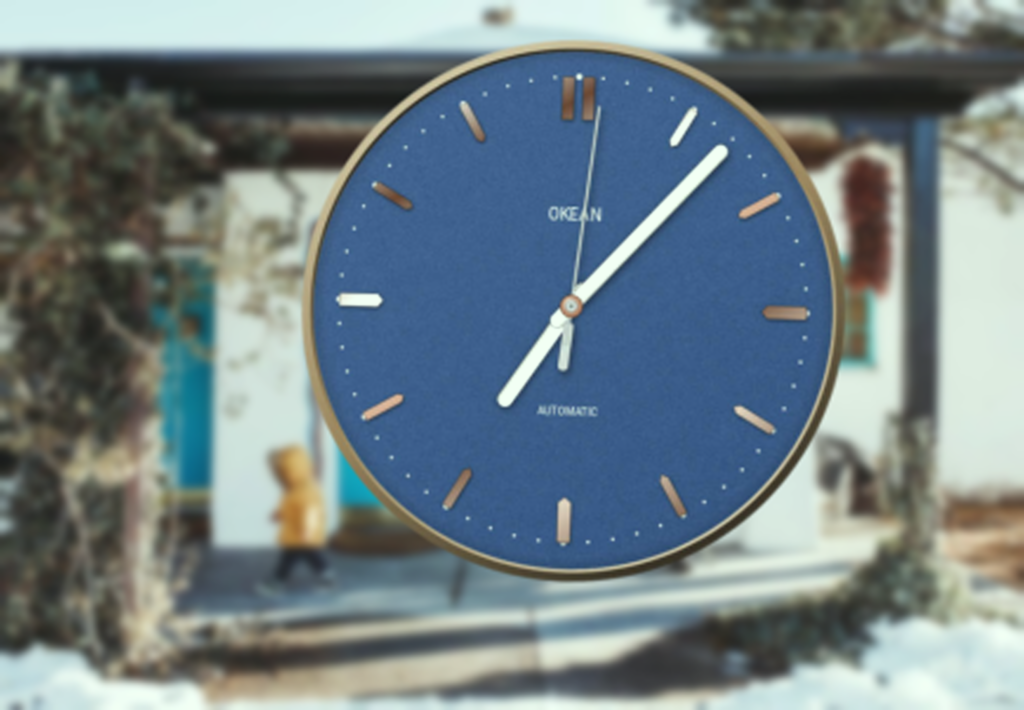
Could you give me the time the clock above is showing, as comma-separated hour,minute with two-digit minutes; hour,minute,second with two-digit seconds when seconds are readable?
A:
7,07,01
